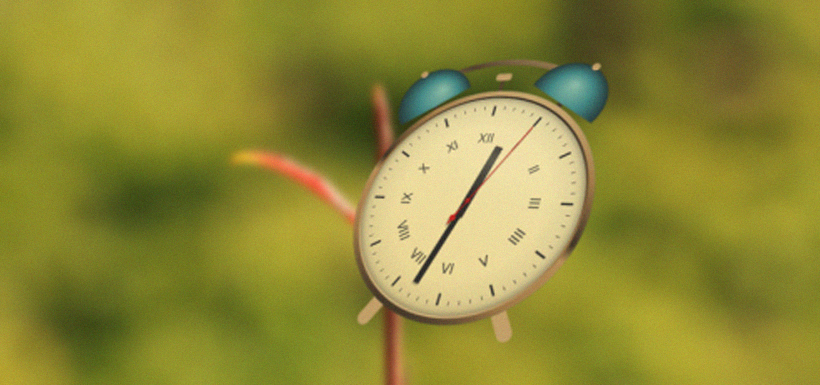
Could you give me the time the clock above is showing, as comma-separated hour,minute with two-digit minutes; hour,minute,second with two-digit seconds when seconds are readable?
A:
12,33,05
